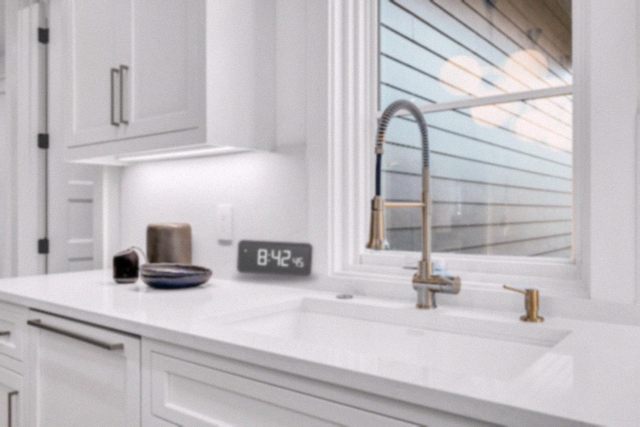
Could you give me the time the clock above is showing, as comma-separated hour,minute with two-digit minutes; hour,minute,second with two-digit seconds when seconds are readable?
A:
8,42
